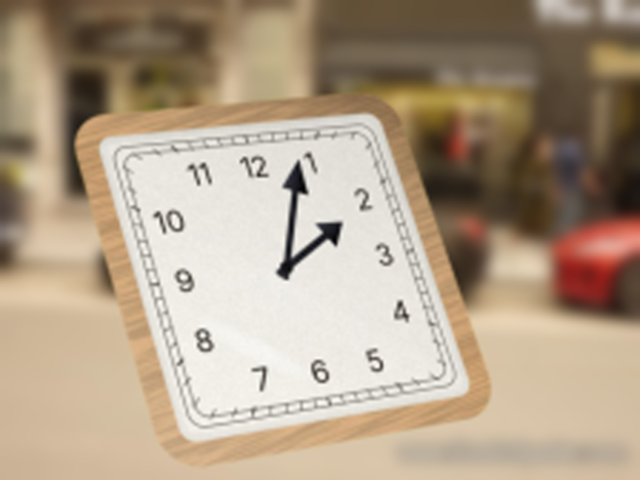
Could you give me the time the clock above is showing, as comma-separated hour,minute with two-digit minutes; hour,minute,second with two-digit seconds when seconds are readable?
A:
2,04
